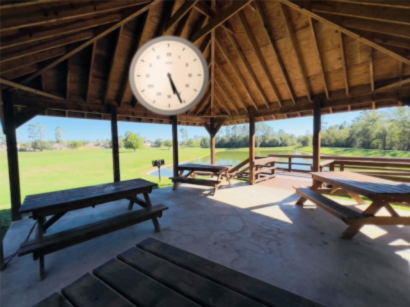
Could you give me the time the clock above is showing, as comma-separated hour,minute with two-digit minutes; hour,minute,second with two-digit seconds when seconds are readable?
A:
5,26
